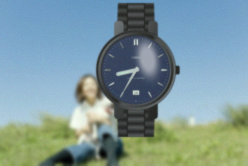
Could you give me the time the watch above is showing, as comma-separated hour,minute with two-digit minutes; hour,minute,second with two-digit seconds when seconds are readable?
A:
8,35
